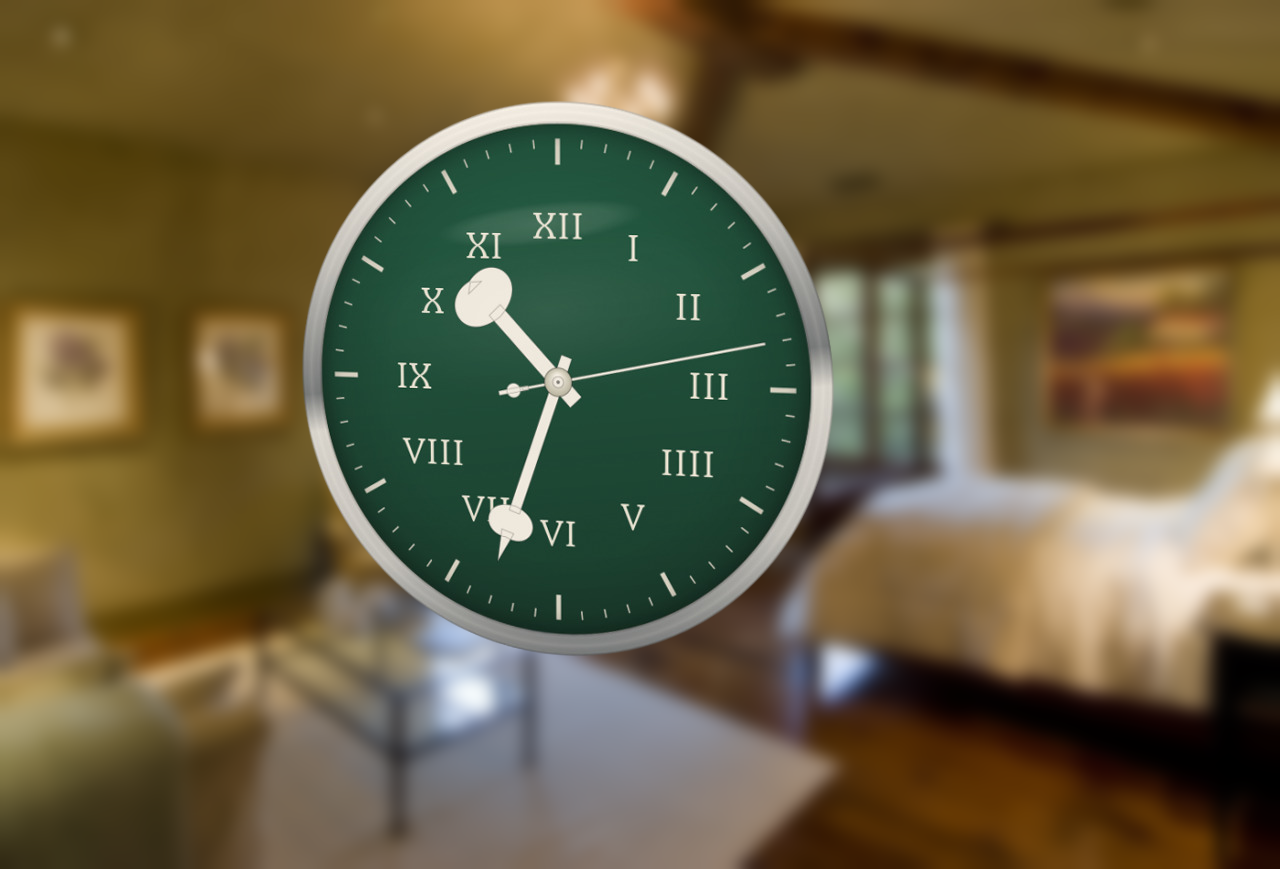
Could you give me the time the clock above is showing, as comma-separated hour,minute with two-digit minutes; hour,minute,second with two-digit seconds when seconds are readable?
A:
10,33,13
